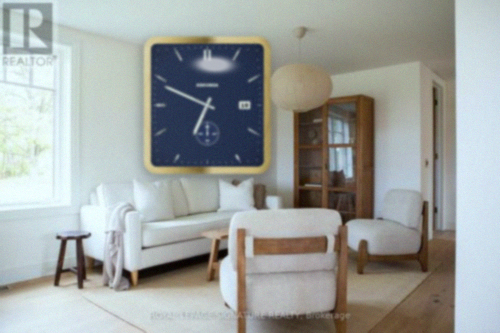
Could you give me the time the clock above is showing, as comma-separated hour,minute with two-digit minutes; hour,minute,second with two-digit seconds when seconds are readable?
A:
6,49
